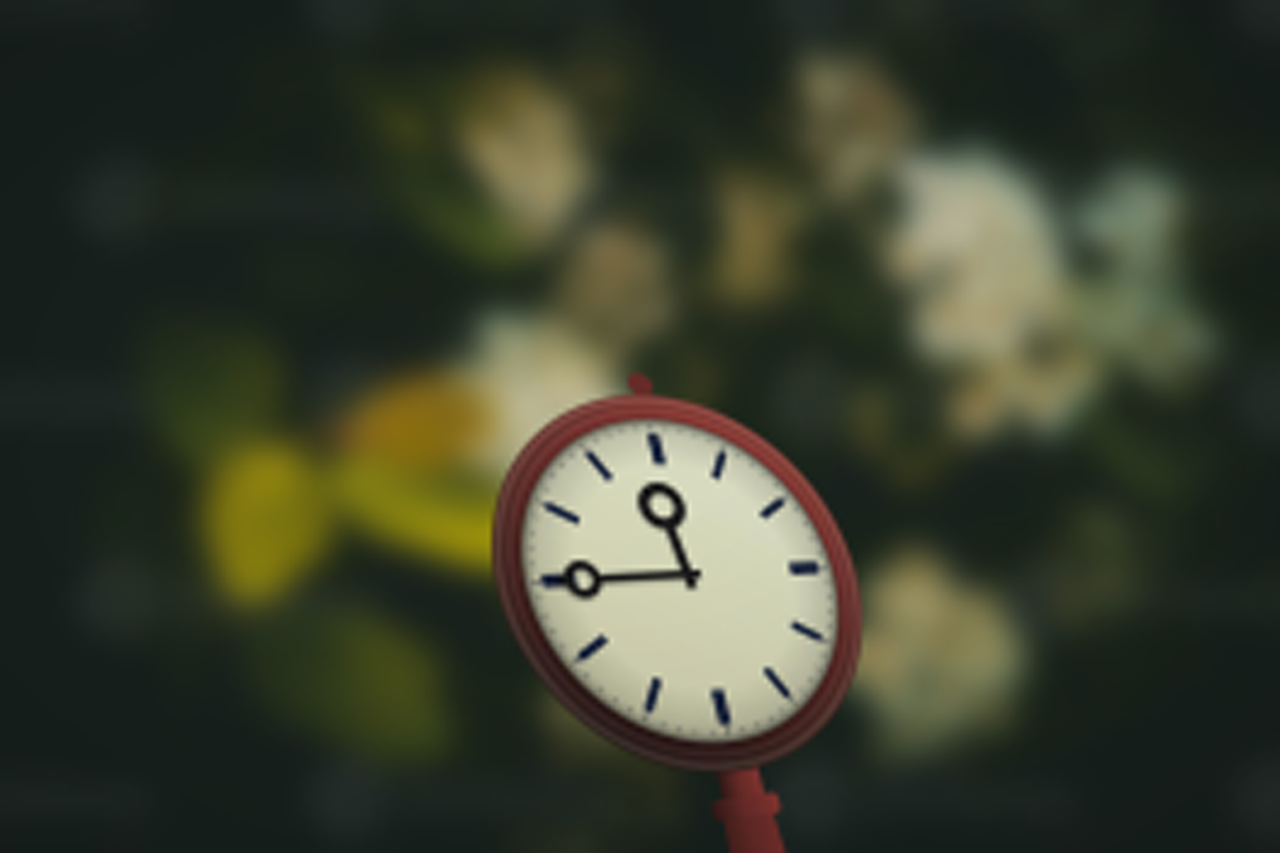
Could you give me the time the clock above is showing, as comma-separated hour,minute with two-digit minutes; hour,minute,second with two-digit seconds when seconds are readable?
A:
11,45
